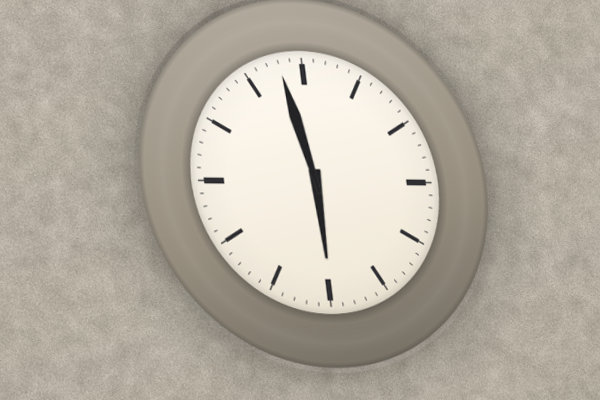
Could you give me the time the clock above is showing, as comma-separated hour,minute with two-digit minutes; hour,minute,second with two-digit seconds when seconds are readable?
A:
5,58
